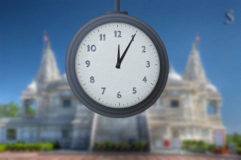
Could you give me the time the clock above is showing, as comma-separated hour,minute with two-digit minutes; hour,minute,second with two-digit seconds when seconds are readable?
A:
12,05
